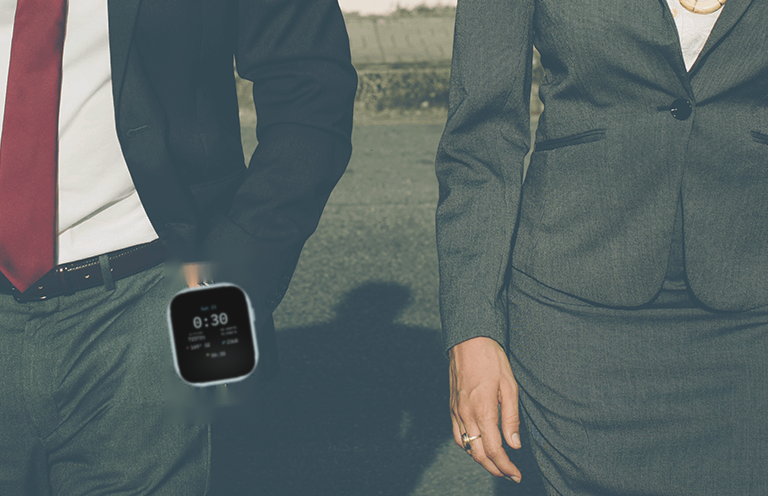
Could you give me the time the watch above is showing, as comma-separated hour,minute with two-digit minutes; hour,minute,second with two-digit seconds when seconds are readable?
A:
0,30
